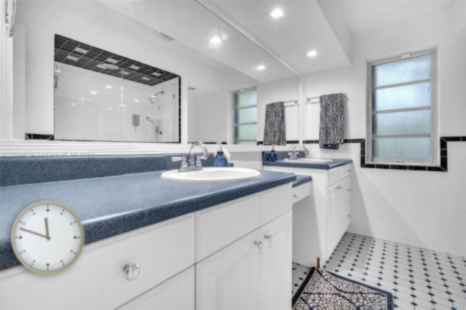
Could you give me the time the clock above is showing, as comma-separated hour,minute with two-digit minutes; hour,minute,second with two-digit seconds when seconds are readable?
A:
11,48
